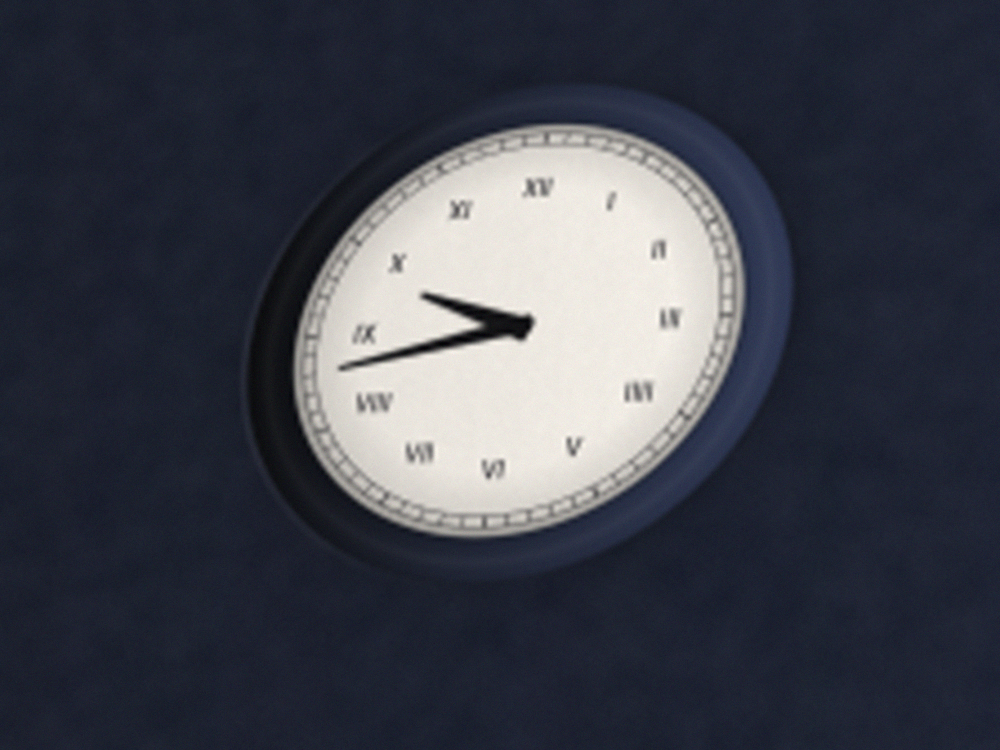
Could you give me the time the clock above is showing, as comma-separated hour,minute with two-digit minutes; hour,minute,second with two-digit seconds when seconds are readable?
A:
9,43
